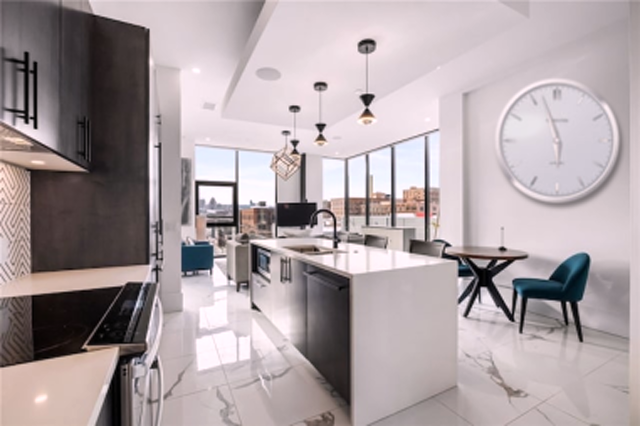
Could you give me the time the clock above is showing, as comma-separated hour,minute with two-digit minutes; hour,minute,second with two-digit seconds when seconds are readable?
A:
5,57
